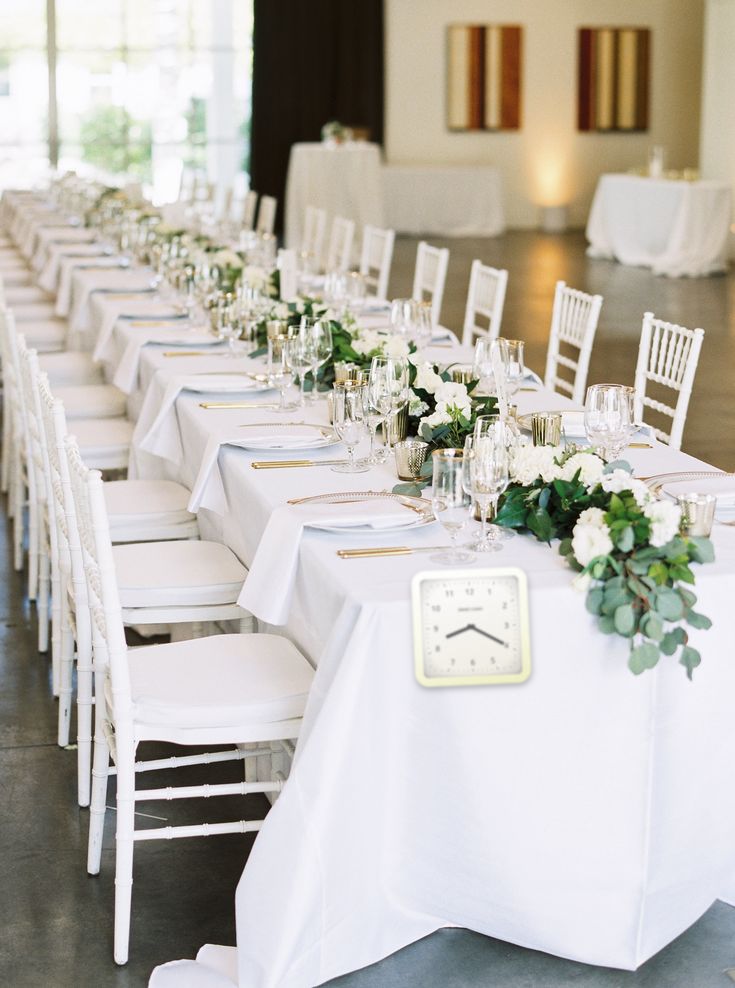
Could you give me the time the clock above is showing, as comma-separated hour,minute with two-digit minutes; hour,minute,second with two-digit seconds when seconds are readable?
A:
8,20
